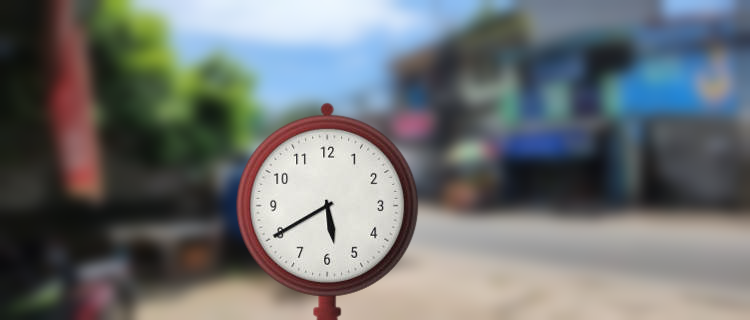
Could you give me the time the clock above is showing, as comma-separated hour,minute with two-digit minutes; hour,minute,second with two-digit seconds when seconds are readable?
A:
5,40
